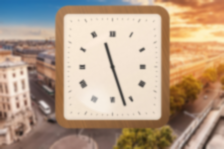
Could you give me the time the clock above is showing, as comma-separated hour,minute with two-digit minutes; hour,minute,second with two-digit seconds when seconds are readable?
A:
11,27
